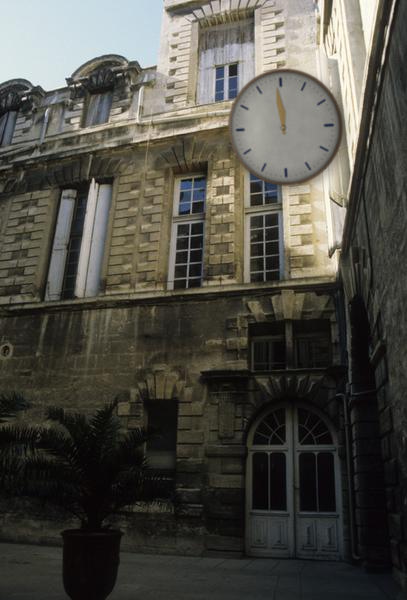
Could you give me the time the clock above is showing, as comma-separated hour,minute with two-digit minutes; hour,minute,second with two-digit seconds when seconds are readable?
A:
11,59
